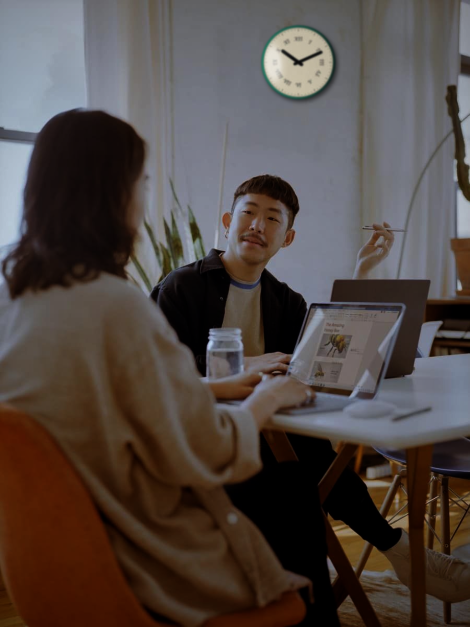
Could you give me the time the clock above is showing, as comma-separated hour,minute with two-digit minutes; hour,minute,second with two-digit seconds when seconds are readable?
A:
10,11
